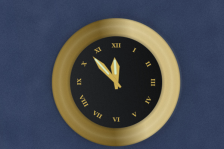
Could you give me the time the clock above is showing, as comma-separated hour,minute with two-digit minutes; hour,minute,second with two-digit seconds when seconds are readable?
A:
11,53
